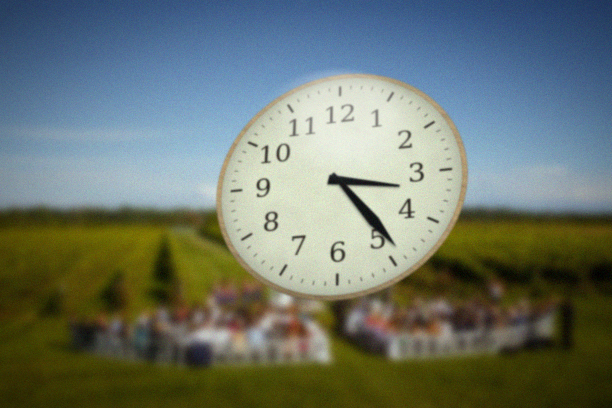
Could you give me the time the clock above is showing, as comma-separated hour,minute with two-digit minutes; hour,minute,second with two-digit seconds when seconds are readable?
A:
3,24
